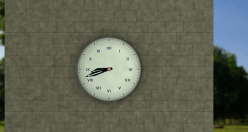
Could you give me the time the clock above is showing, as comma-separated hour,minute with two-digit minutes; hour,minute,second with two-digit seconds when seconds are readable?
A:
8,42
